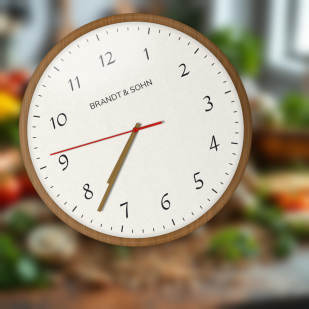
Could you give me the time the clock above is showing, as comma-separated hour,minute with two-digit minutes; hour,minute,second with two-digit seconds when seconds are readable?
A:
7,37,46
